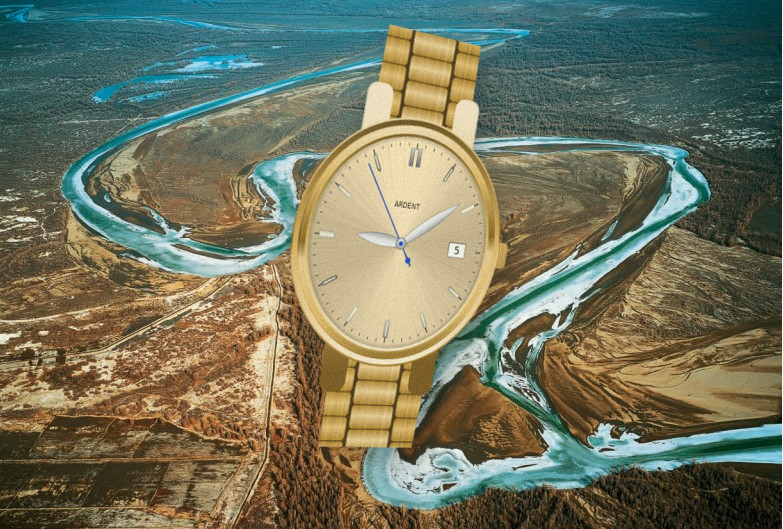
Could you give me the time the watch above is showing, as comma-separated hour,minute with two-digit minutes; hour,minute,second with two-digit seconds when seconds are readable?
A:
9,08,54
